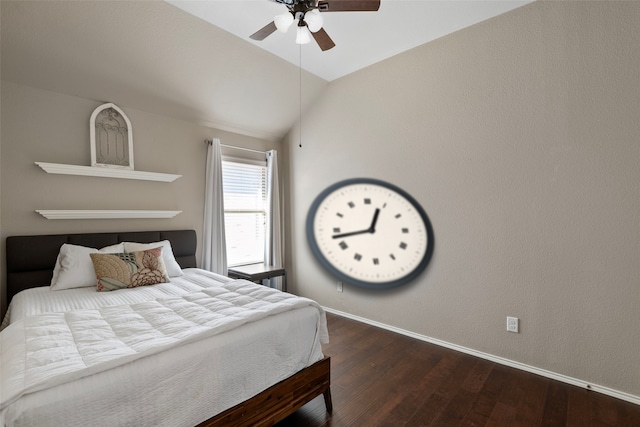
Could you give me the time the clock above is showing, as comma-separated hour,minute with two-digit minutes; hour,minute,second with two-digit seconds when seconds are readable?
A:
12,43
